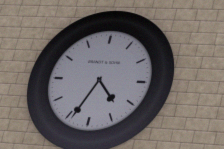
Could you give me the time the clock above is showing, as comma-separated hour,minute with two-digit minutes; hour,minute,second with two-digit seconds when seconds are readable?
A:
4,34
